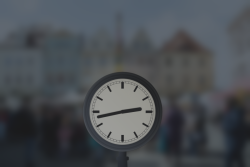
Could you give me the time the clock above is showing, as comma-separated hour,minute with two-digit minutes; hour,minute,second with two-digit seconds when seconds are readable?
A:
2,43
